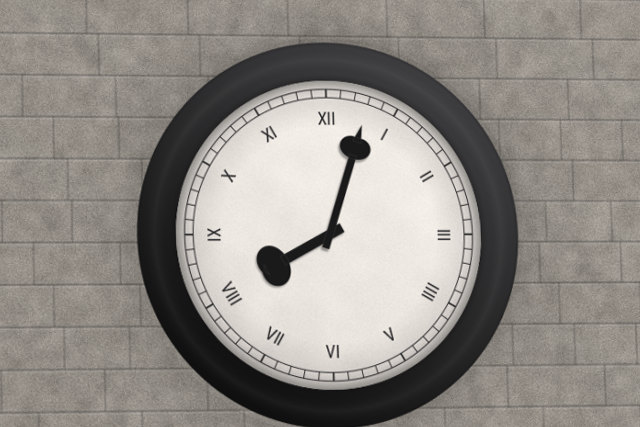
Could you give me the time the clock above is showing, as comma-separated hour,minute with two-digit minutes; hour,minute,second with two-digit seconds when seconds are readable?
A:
8,03
